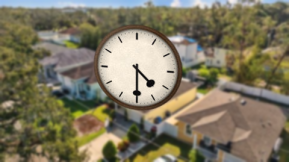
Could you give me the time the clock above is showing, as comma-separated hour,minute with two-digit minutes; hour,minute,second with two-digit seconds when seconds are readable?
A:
4,30
